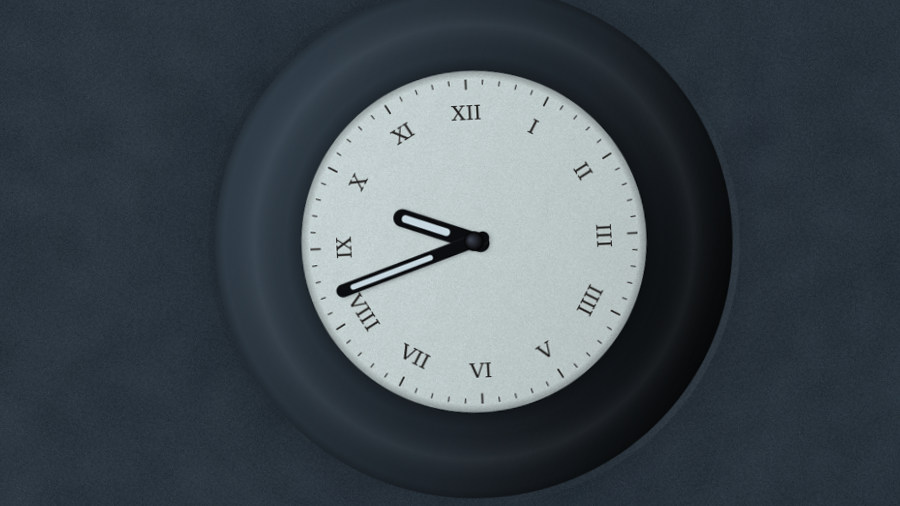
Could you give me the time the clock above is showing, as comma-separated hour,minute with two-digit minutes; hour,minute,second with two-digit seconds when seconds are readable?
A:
9,42
